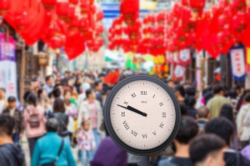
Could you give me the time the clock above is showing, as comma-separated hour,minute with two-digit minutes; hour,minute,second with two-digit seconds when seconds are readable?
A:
9,48
